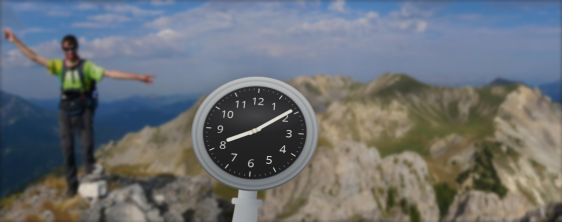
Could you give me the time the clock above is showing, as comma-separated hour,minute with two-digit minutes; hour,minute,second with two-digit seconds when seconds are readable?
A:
8,09
